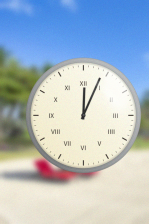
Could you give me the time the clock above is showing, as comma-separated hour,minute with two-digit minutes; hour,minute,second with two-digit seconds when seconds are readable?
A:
12,04
